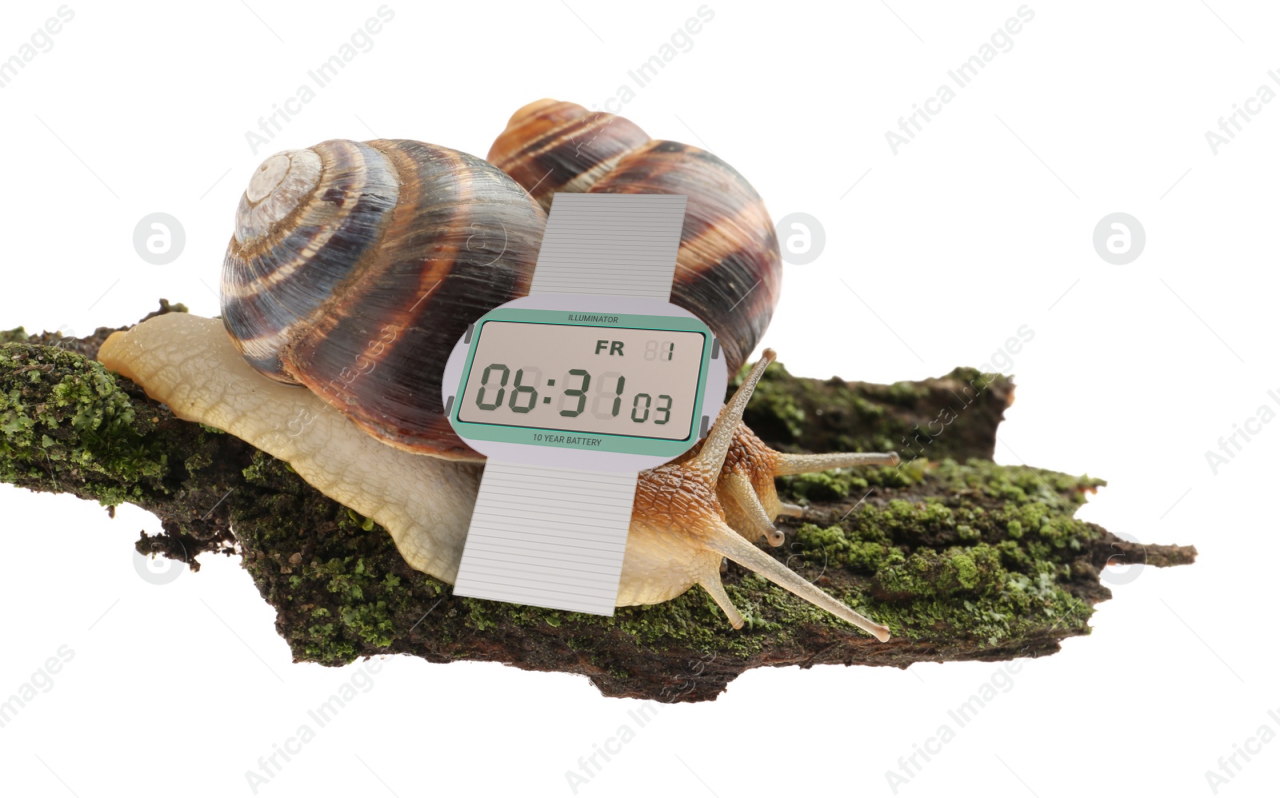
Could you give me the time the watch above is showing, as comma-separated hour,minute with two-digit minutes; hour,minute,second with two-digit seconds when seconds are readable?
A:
6,31,03
